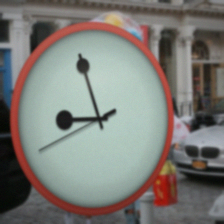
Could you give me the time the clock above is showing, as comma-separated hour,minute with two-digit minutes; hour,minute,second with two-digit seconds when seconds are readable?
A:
8,56,41
